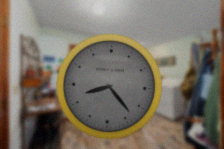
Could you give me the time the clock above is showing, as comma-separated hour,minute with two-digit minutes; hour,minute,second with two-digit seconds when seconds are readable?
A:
8,23
